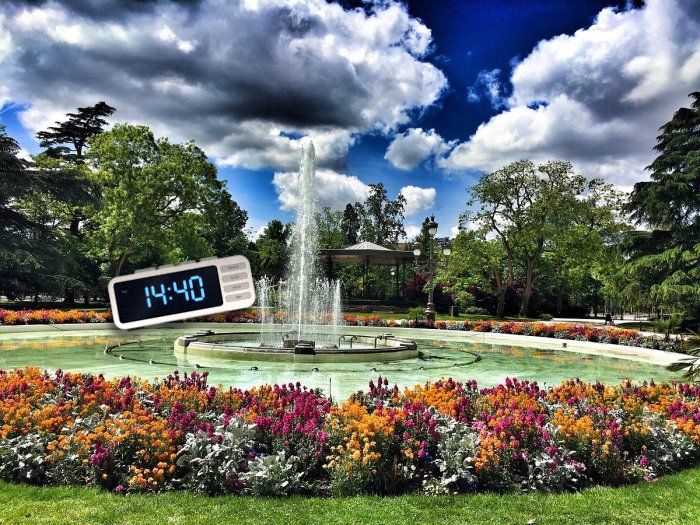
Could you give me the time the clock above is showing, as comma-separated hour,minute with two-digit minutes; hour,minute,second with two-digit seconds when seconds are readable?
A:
14,40
